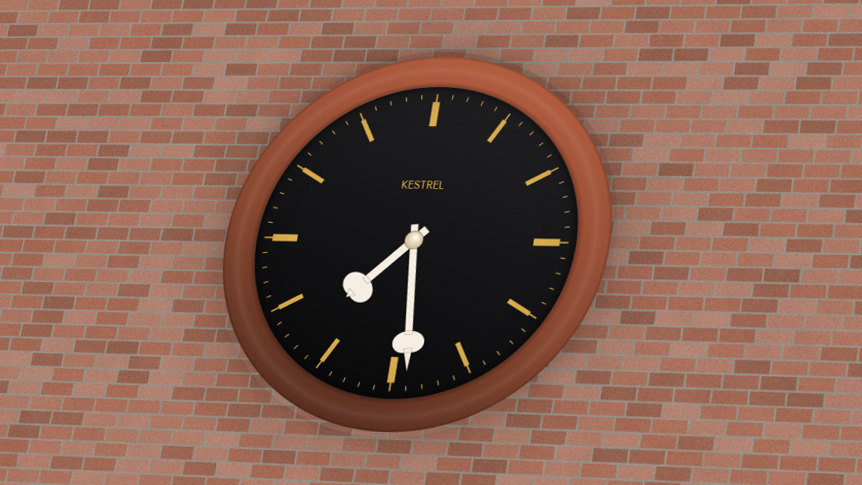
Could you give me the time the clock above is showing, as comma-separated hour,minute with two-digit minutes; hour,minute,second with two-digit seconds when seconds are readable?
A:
7,29
